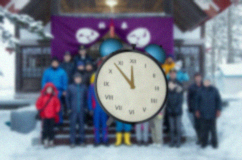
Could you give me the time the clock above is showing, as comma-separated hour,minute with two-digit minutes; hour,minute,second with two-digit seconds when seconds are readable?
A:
11,53
